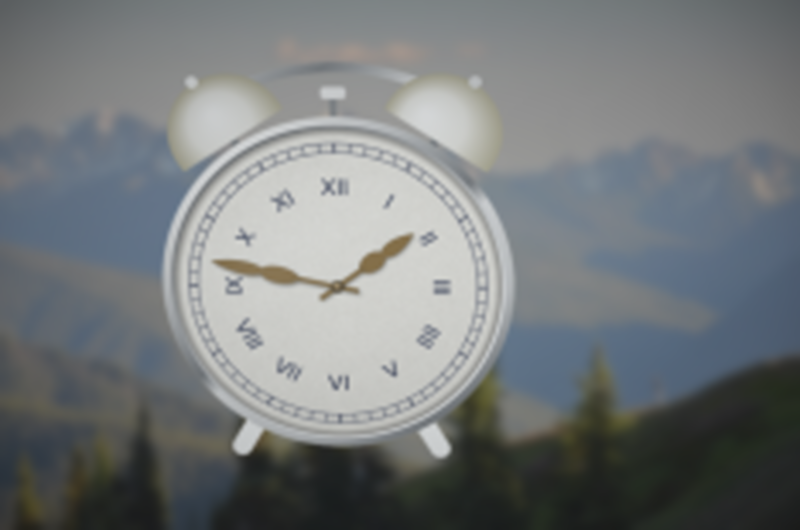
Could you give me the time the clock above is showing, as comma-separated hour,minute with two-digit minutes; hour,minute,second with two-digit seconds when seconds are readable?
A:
1,47
